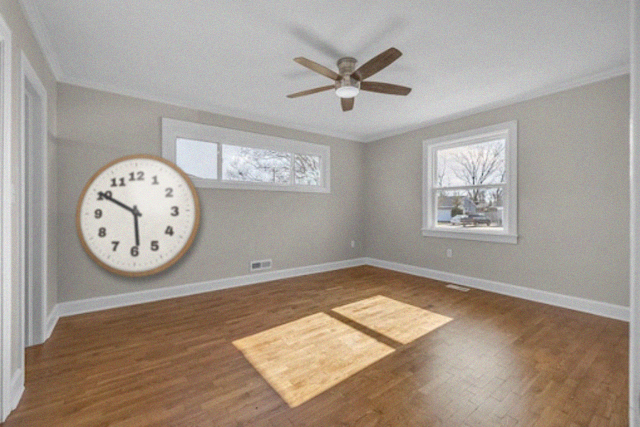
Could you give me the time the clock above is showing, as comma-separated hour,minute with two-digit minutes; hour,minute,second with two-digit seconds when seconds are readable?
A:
5,50
